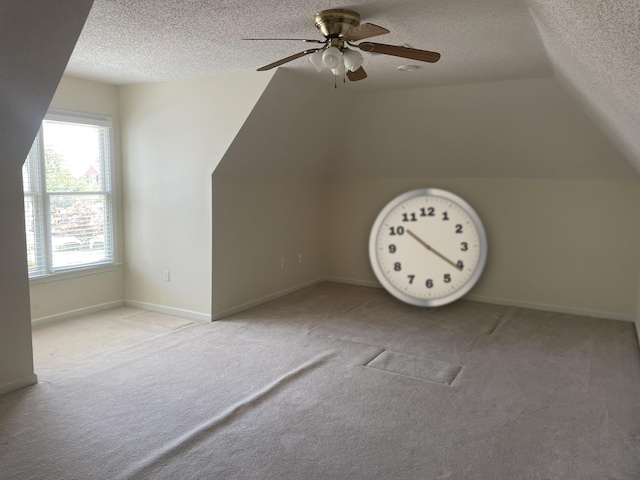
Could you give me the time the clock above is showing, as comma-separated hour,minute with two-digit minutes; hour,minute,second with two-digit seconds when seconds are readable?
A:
10,21
